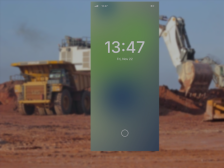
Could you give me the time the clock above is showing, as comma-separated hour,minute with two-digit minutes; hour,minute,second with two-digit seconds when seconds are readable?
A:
13,47
